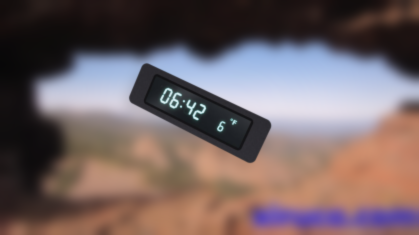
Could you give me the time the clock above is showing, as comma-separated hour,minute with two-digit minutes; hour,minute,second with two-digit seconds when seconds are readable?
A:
6,42
